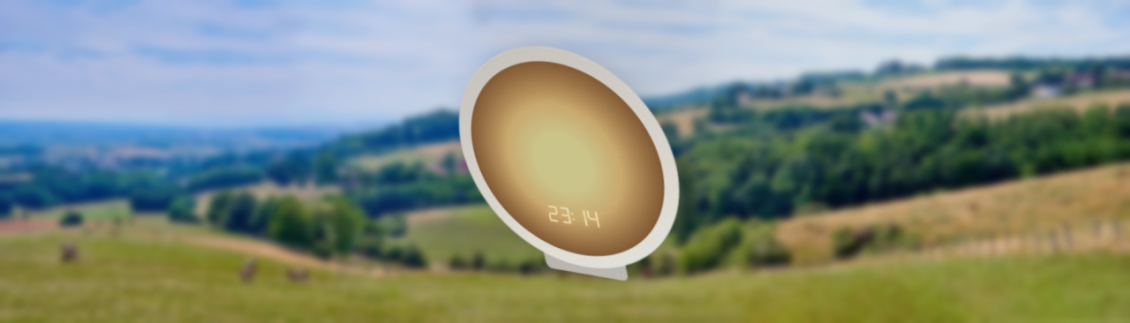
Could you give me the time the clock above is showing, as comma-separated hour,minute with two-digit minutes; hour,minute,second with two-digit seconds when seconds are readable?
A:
23,14
